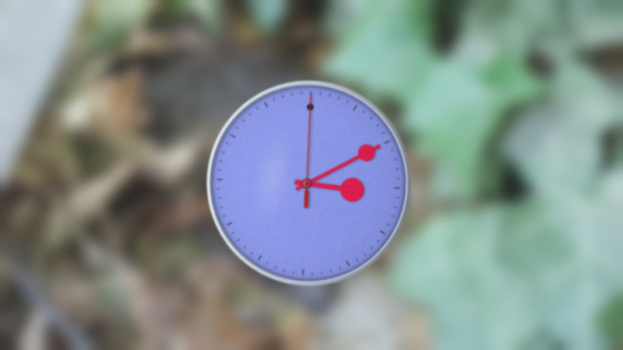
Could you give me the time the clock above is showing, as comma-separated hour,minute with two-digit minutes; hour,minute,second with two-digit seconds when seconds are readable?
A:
3,10,00
